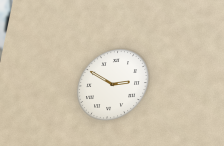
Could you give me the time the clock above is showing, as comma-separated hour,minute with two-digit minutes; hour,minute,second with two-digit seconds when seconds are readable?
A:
2,50
